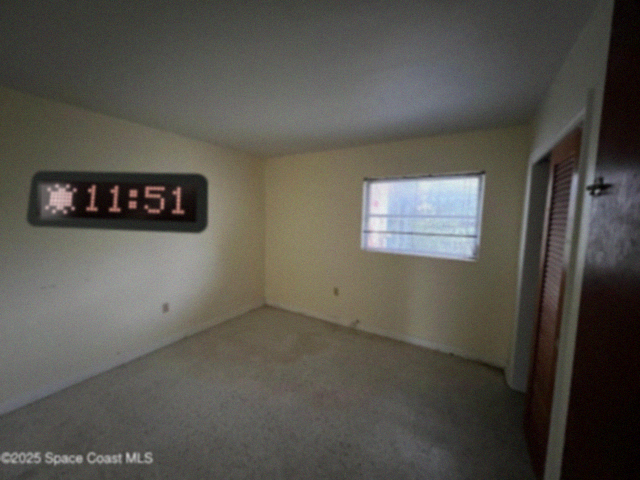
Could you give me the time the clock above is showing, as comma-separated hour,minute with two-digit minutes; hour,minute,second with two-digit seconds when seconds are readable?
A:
11,51
